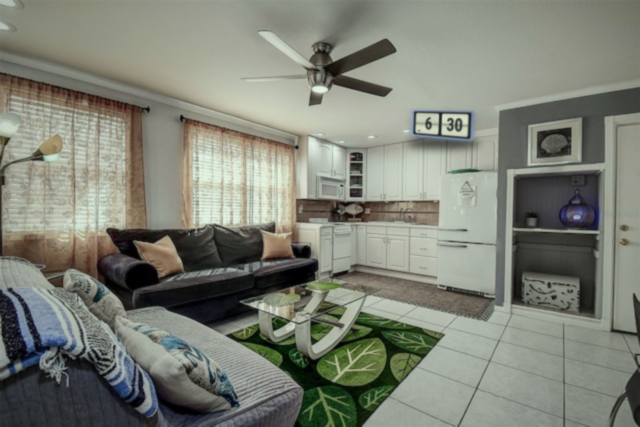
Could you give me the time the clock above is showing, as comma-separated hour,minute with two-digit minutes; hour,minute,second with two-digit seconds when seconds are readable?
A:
6,30
